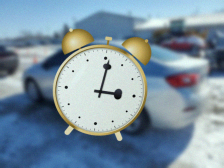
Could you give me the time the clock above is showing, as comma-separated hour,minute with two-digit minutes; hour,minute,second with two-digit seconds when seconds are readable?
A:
3,01
